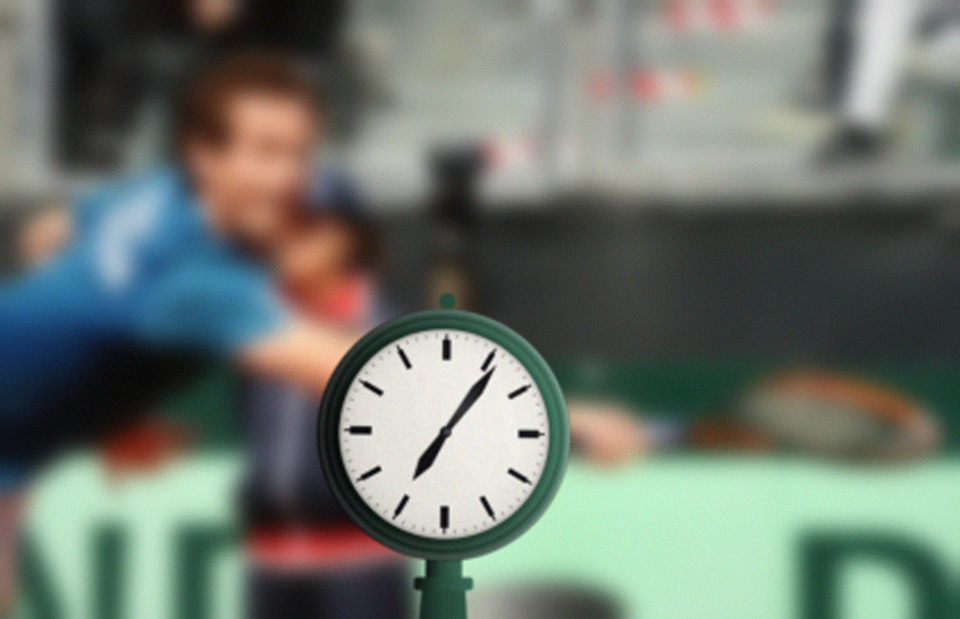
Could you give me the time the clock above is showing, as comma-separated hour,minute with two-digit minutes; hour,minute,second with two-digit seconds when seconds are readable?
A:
7,06
